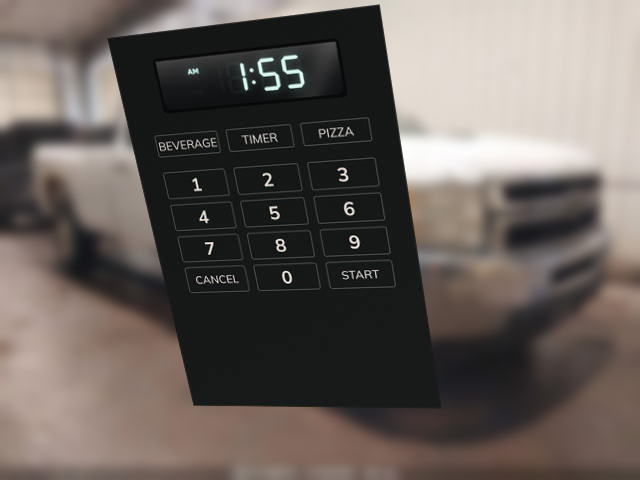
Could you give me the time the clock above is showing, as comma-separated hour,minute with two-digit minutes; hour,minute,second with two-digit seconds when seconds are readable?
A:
1,55
